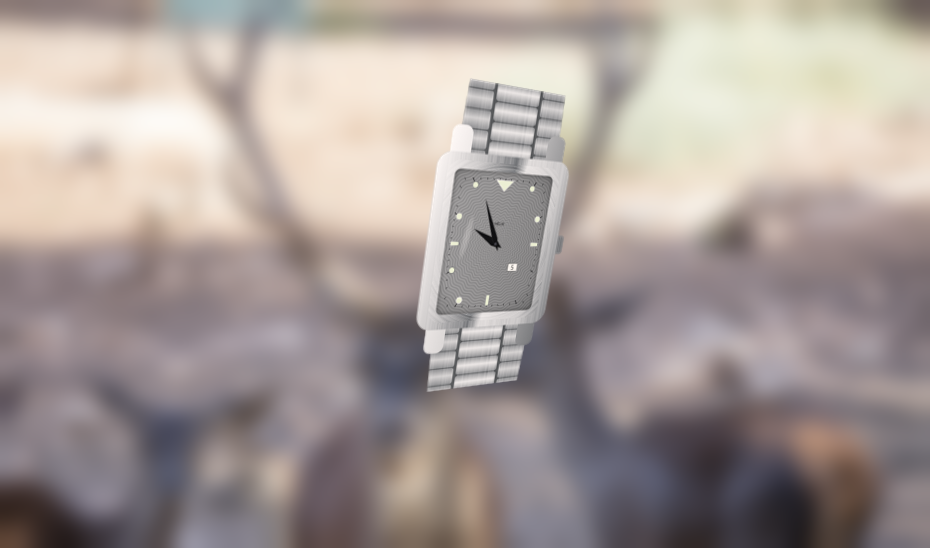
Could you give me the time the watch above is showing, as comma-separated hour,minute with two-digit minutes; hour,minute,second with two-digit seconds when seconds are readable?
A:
9,56
